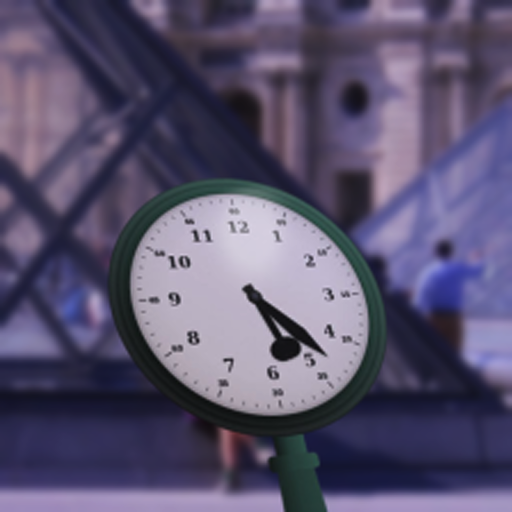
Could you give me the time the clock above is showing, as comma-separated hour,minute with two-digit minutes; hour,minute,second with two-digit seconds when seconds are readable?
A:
5,23
